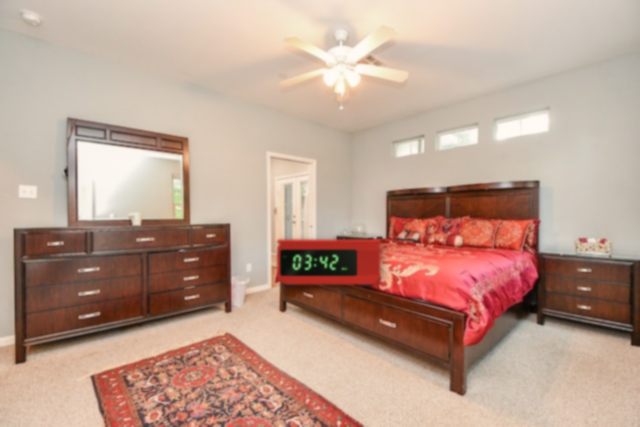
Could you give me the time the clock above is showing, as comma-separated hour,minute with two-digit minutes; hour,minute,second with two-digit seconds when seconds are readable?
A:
3,42
